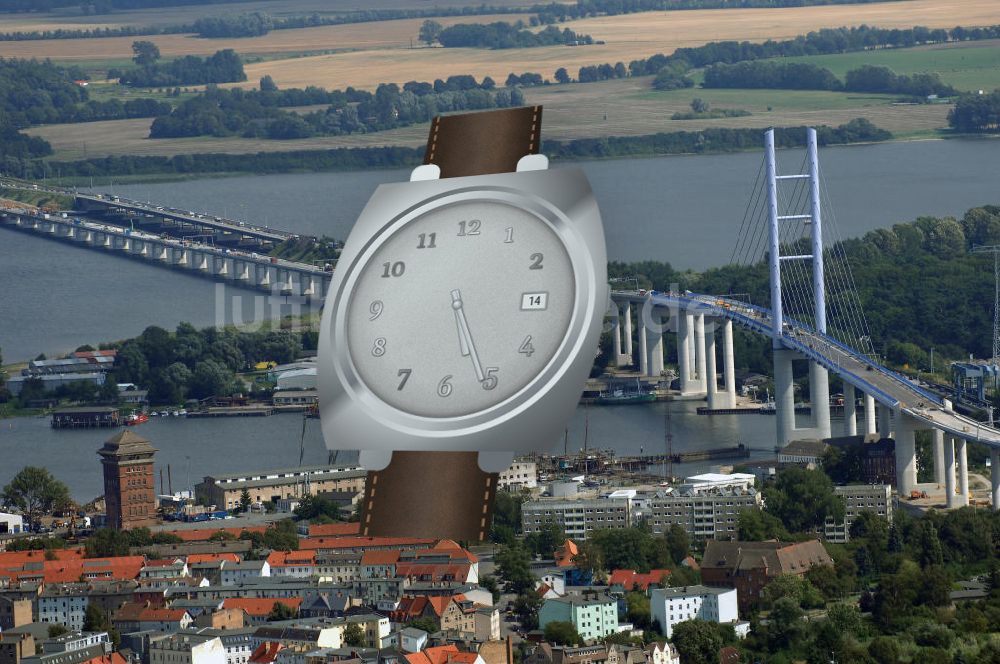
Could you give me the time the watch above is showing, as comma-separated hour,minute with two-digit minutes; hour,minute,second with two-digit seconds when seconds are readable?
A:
5,26
